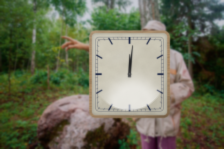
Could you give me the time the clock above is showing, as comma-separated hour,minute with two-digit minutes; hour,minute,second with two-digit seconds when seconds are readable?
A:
12,01
